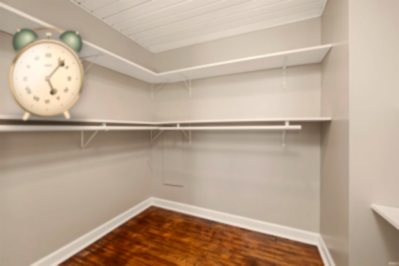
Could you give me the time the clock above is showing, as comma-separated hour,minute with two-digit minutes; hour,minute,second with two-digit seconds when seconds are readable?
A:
5,07
